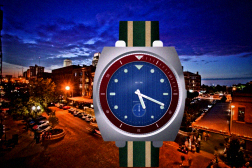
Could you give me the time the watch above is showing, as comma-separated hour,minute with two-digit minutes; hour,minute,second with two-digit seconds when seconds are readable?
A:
5,19
